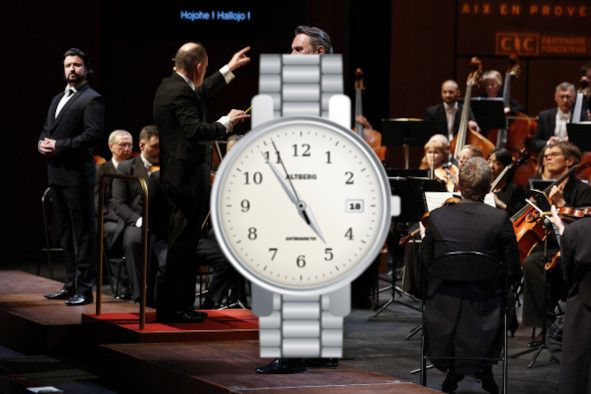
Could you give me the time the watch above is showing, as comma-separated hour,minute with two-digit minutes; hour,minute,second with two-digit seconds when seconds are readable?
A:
4,53,56
